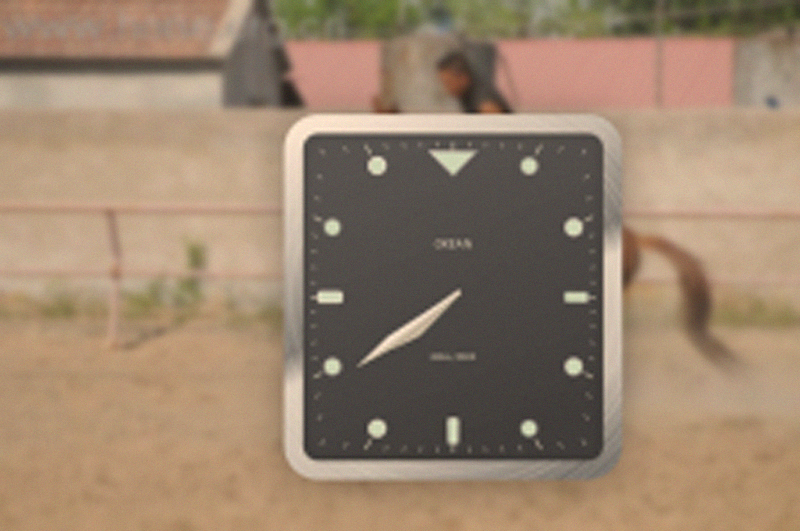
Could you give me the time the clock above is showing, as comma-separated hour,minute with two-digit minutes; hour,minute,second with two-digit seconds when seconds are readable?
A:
7,39
